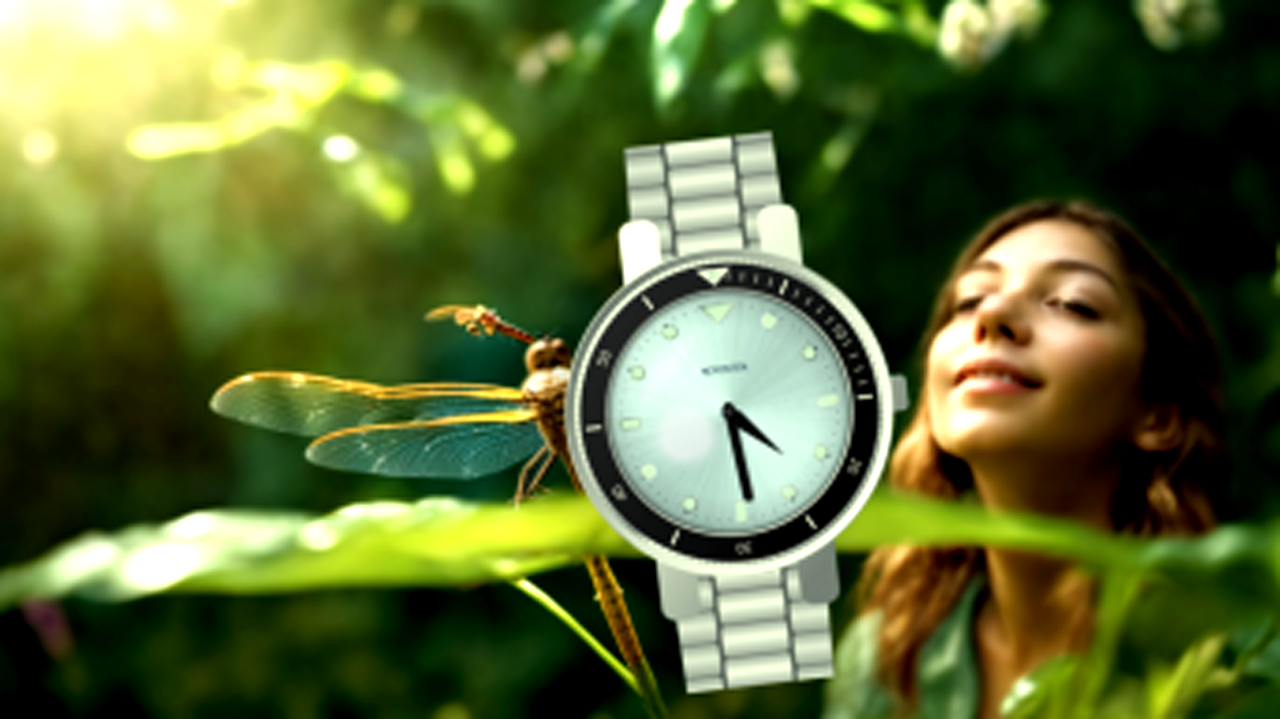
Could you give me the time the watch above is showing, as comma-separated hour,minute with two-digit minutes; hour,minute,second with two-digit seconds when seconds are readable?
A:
4,29
